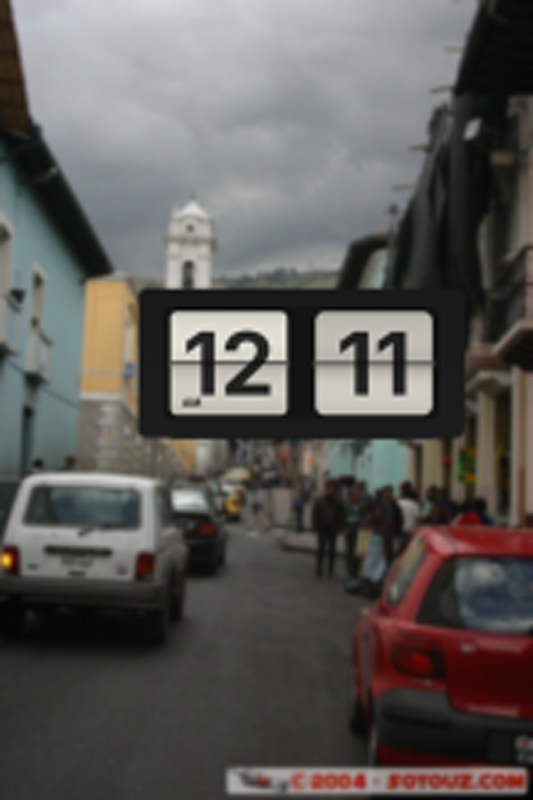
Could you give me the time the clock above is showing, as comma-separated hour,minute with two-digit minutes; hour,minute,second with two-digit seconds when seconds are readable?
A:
12,11
